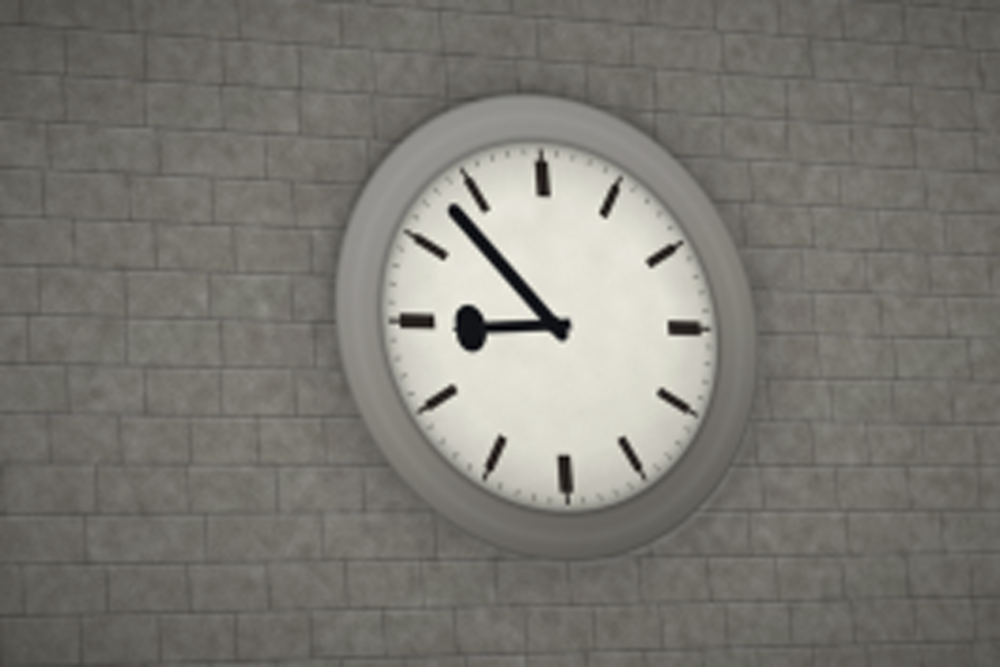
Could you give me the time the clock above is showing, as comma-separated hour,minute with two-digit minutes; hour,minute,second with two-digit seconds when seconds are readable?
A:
8,53
